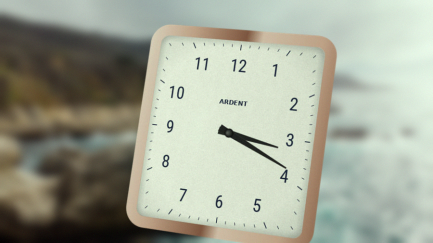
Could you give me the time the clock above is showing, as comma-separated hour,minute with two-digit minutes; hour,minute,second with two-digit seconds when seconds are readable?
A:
3,19
